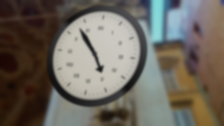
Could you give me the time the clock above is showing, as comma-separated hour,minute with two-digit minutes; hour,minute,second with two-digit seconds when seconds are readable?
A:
4,53
